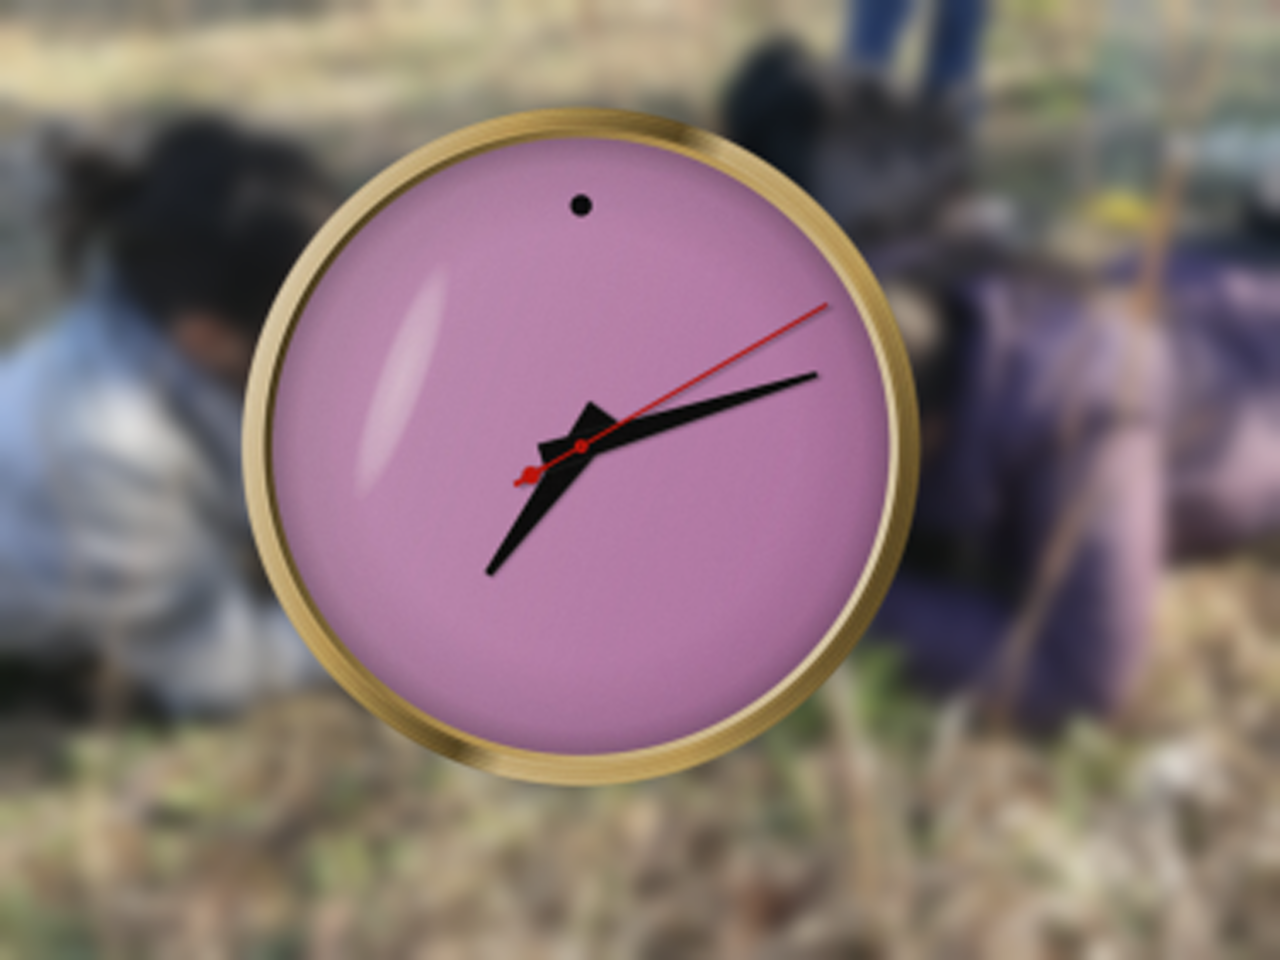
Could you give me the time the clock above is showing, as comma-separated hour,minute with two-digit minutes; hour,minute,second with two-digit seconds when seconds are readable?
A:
7,12,10
